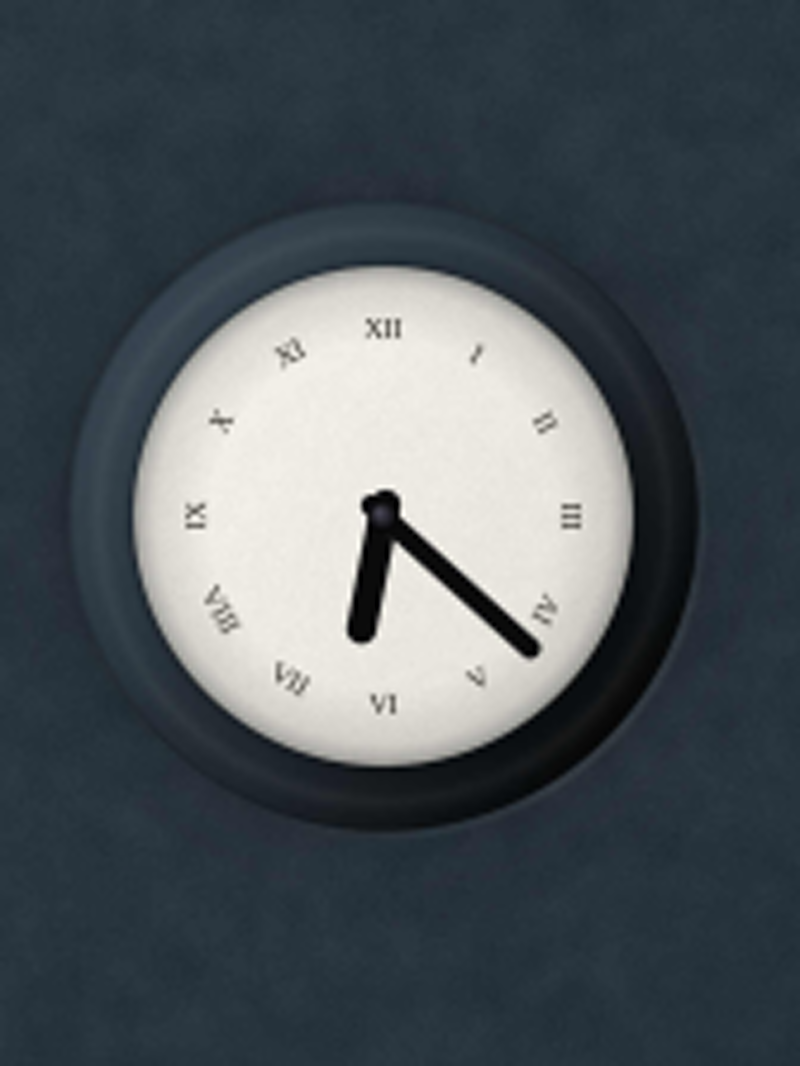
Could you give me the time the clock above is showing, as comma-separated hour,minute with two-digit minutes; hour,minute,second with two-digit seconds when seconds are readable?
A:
6,22
